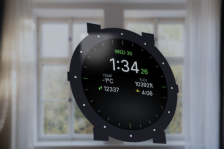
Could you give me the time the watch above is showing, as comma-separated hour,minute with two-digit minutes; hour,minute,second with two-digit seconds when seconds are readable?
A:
1,34
